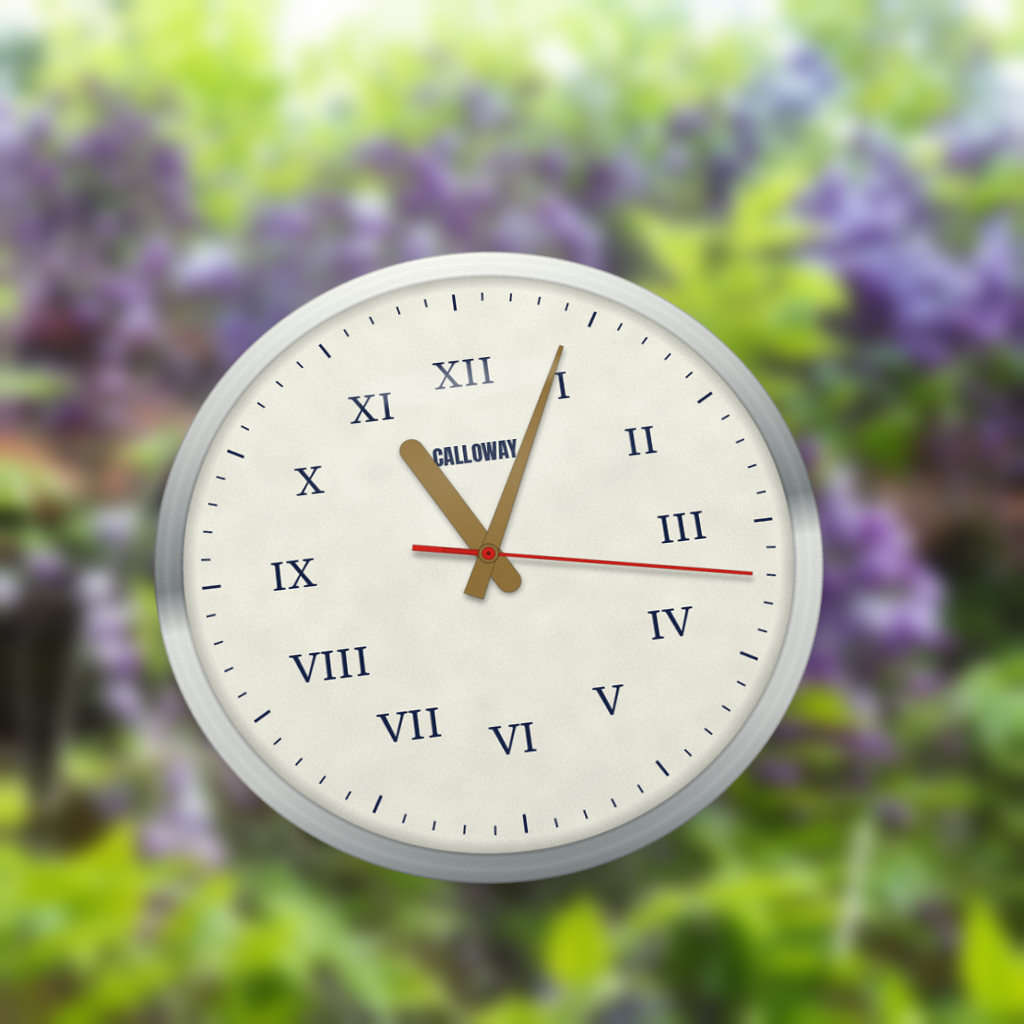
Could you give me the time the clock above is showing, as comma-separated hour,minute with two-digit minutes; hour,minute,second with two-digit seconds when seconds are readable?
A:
11,04,17
